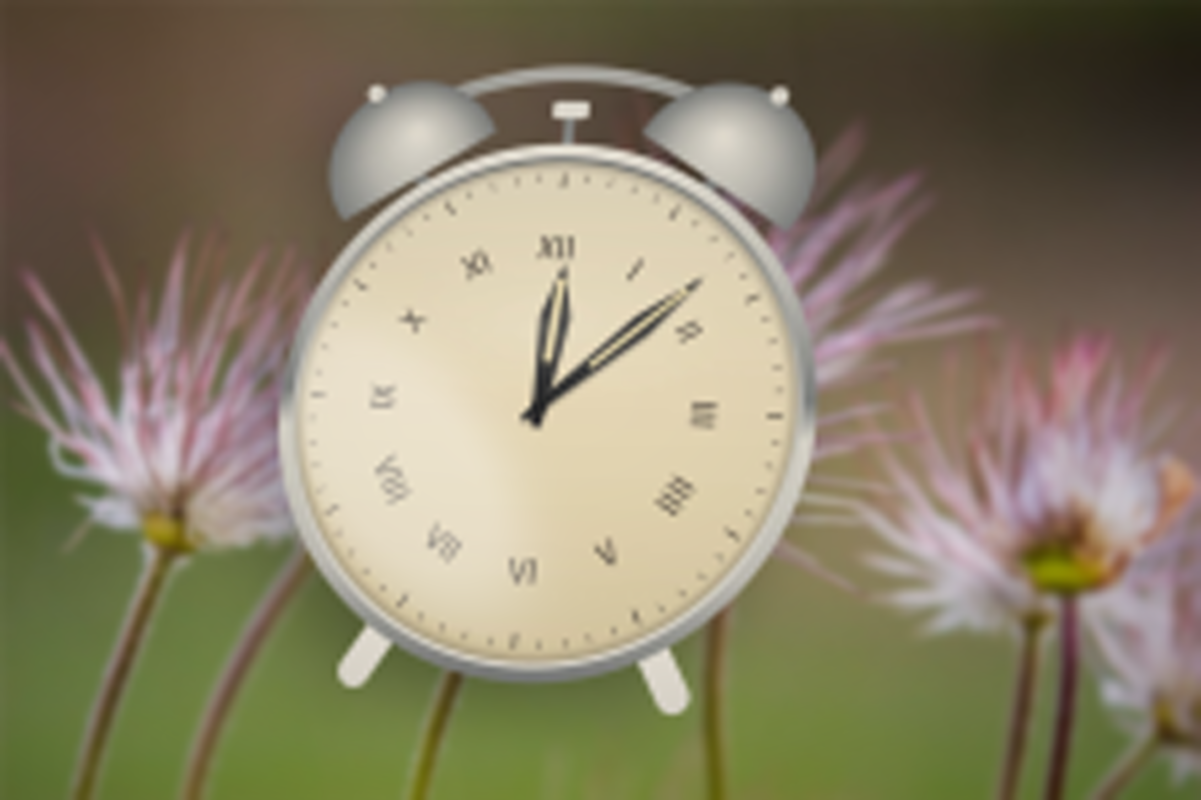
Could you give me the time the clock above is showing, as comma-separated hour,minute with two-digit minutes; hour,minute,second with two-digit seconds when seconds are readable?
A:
12,08
